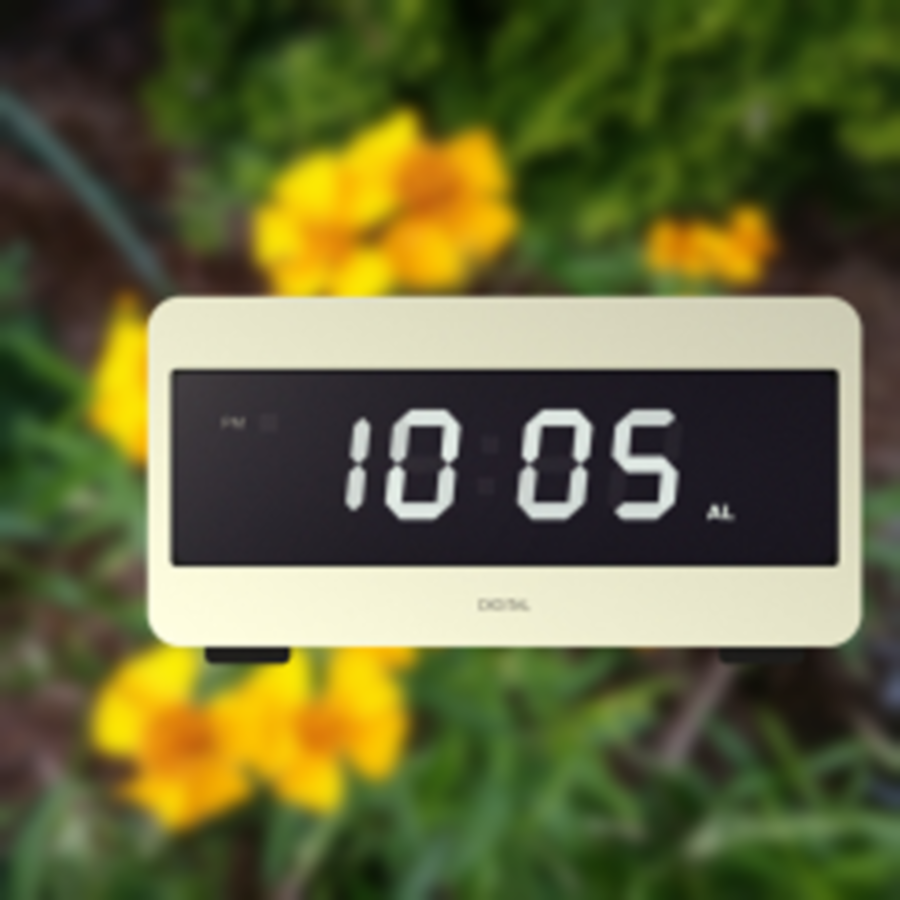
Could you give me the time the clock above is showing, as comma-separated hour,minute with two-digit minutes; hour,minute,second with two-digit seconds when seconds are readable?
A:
10,05
